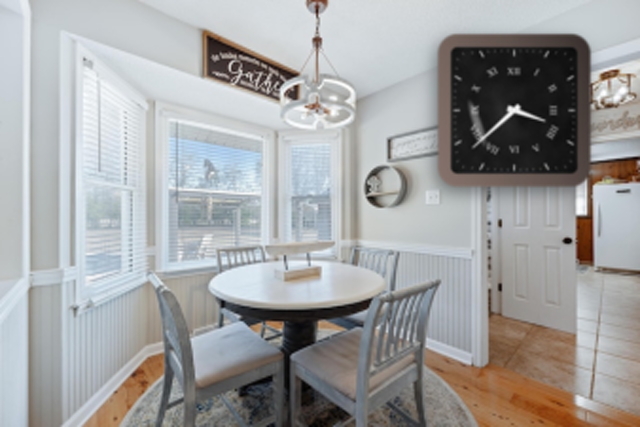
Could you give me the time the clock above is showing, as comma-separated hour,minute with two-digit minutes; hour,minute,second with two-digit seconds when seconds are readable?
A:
3,38
